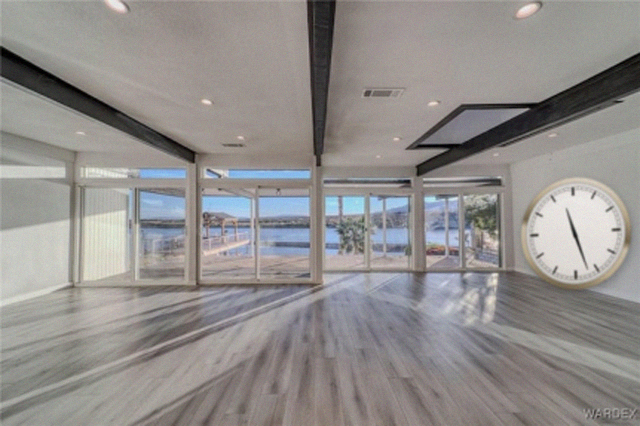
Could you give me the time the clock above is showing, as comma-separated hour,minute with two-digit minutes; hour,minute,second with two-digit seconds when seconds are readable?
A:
11,27
